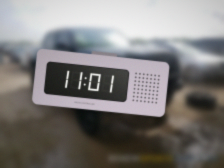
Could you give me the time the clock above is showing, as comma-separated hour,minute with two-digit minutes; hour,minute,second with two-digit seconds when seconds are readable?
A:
11,01
